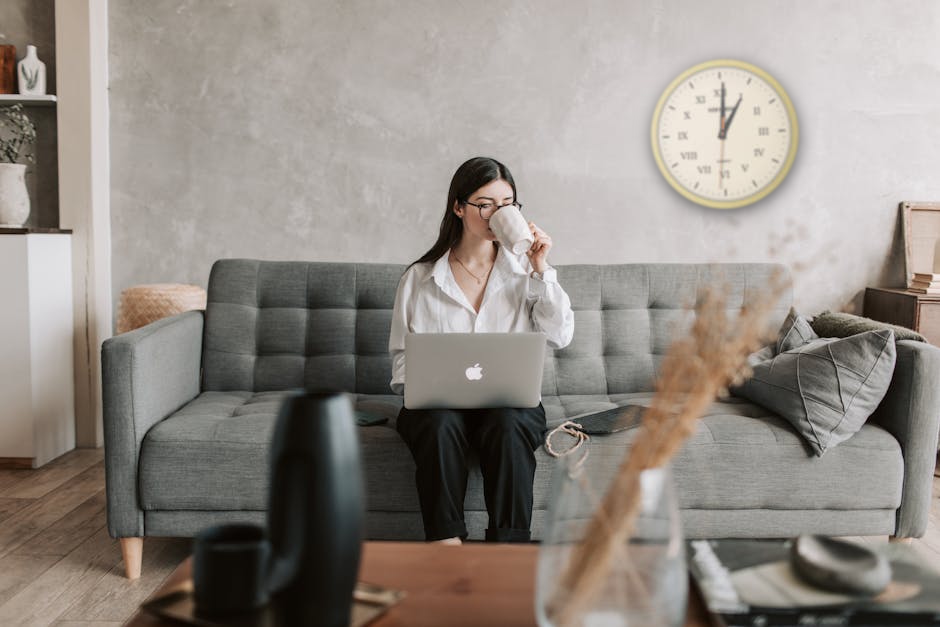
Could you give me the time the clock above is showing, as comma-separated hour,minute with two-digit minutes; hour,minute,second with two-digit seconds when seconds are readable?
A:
1,00,31
